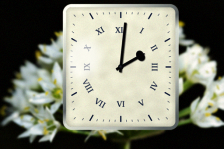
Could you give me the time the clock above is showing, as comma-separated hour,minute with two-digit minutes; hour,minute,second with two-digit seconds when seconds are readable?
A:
2,01
